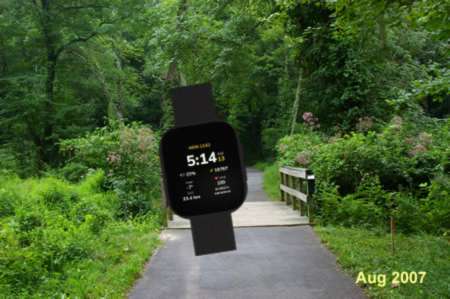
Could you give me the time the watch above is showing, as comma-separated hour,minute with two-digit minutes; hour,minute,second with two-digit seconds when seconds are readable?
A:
5,14
